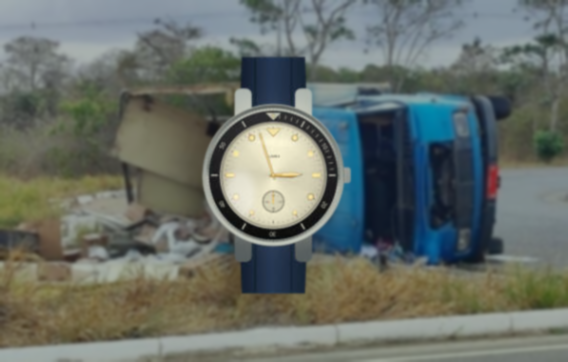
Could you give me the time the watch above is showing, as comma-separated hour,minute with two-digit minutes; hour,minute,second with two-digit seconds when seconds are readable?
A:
2,57
